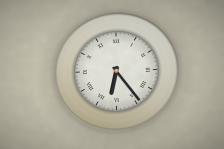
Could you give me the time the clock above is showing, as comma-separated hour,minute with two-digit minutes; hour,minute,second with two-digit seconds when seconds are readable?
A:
6,24
